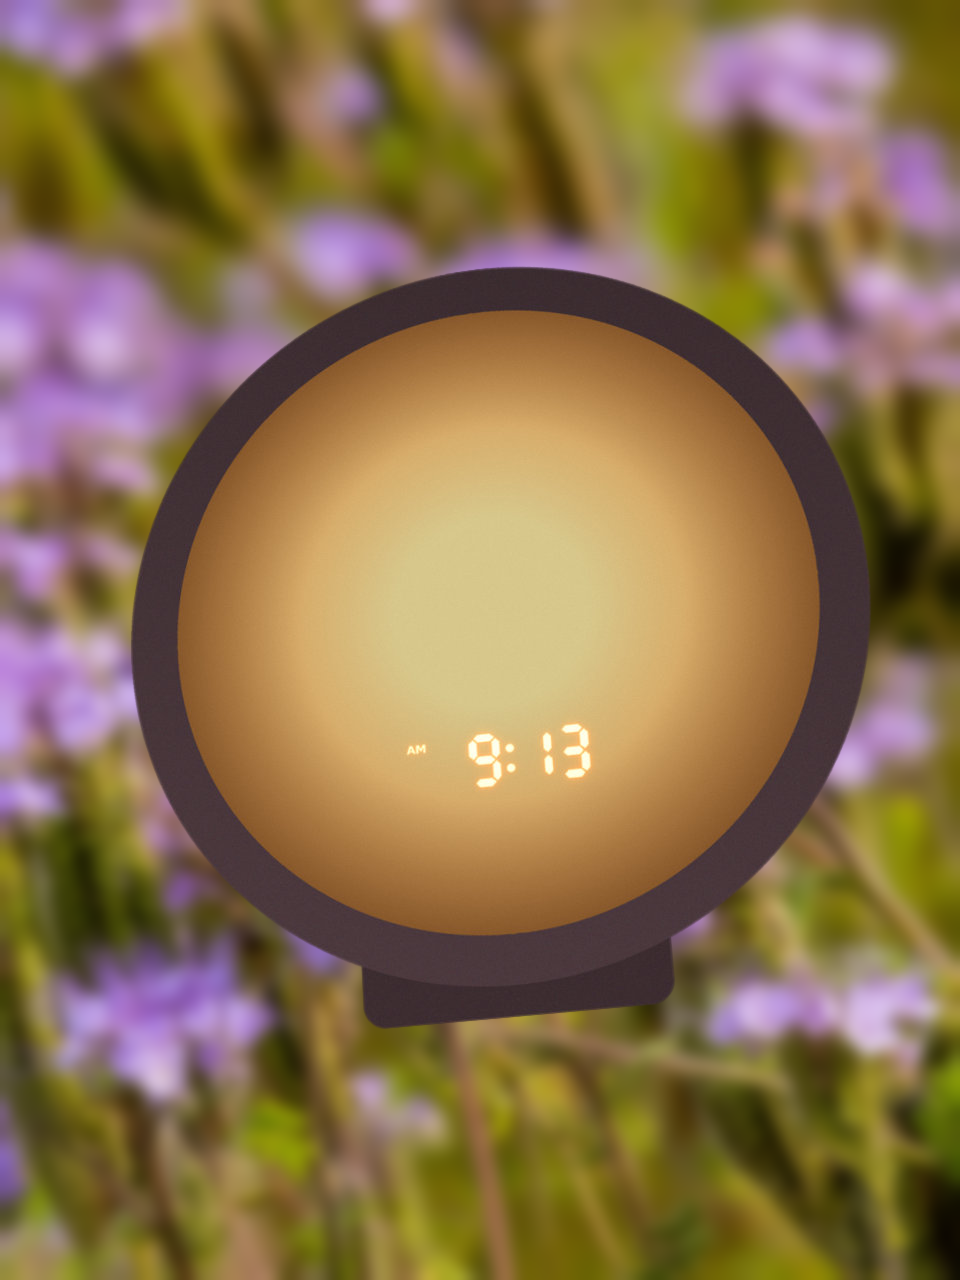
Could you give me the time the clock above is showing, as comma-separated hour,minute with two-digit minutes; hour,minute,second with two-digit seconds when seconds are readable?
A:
9,13
